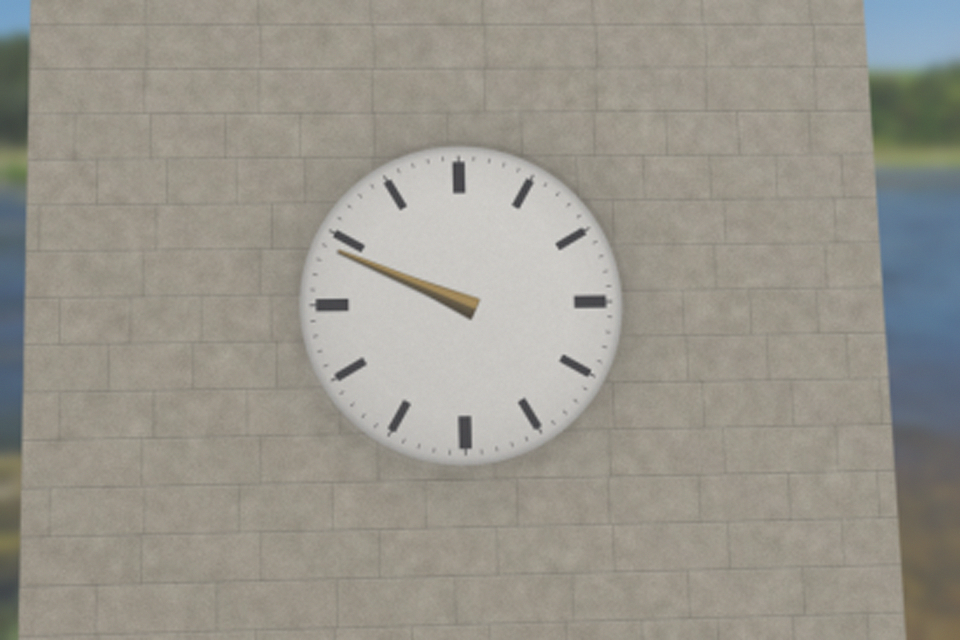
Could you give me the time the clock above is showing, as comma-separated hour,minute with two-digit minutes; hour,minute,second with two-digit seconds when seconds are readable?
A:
9,49
